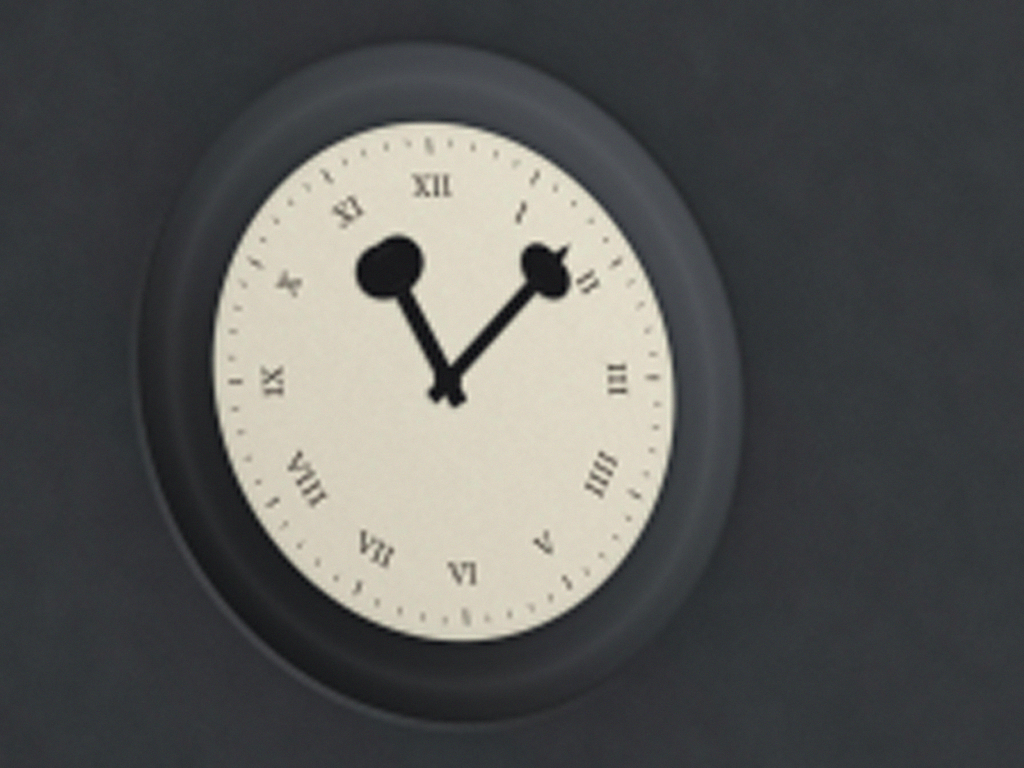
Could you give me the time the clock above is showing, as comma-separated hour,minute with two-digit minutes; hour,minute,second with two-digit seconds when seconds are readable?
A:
11,08
